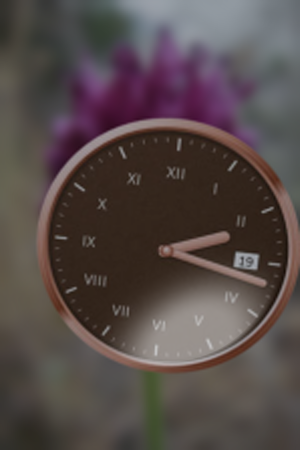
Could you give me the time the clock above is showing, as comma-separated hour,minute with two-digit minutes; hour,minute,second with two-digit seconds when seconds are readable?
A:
2,17
